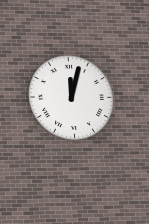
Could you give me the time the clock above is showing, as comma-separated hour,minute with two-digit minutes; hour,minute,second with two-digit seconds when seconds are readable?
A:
12,03
